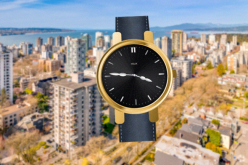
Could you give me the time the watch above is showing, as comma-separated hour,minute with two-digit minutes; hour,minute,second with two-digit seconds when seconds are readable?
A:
3,46
